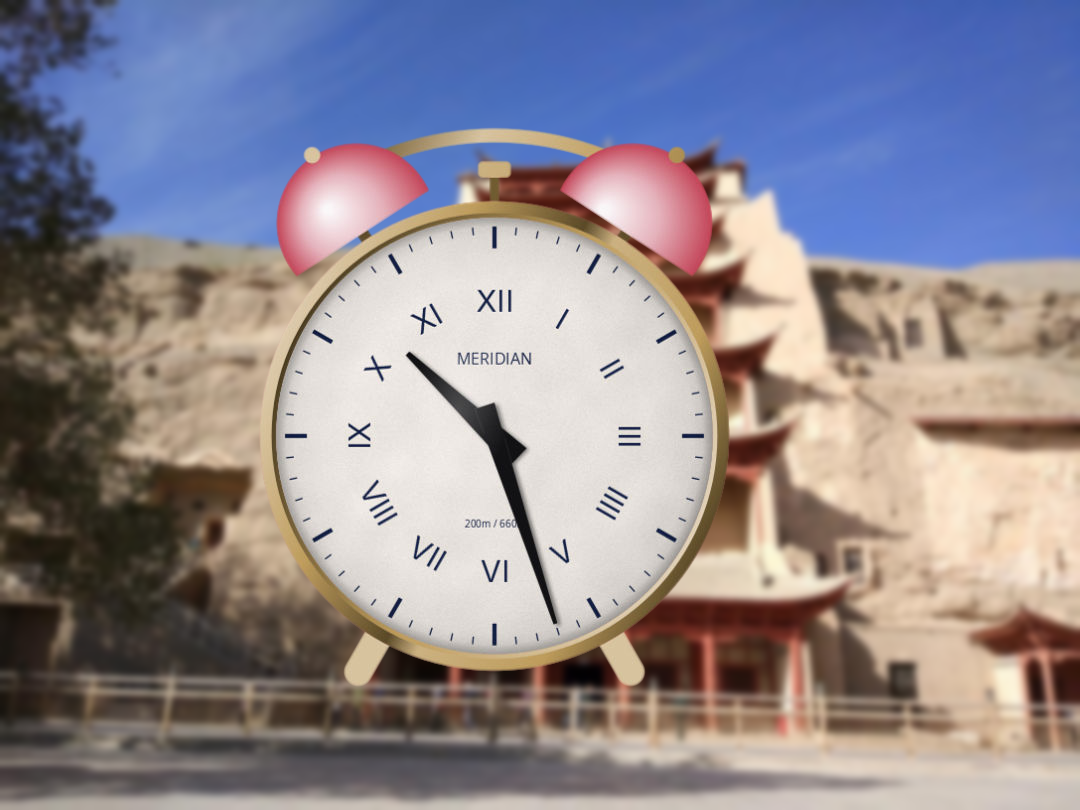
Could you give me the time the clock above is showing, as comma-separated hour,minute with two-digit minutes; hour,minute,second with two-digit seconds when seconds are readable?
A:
10,27
